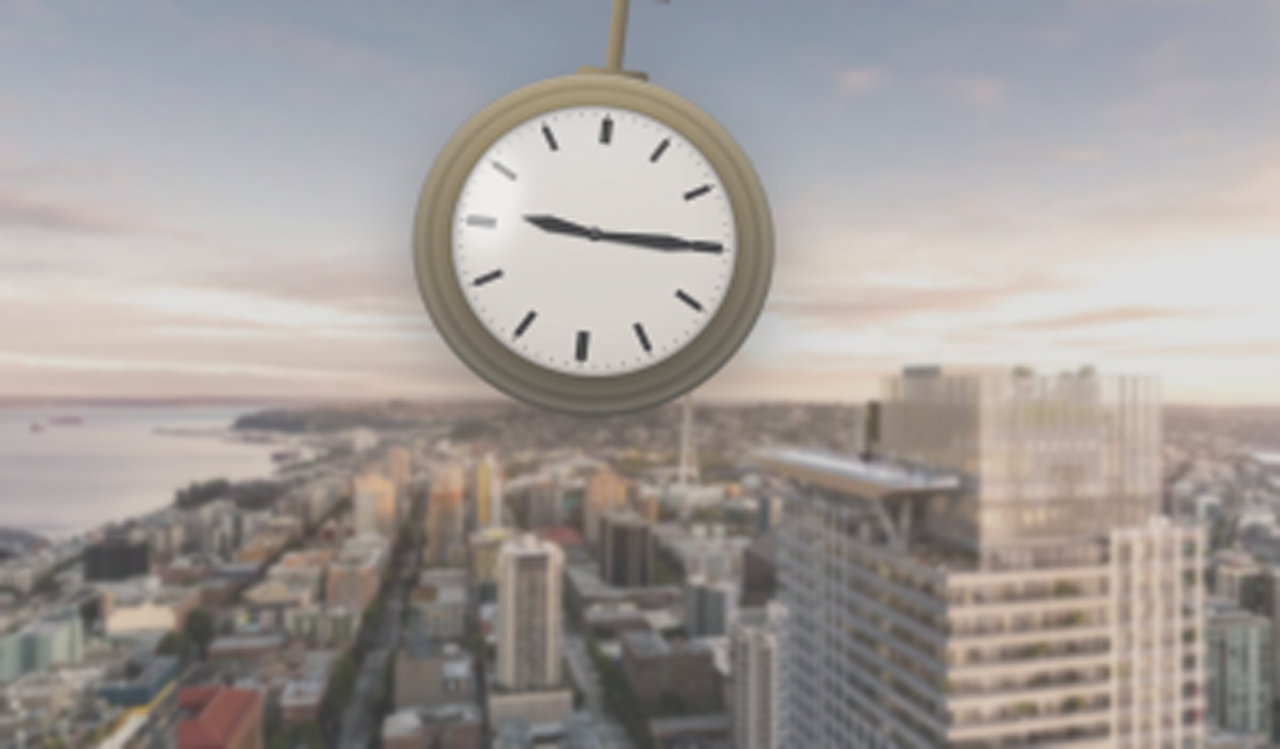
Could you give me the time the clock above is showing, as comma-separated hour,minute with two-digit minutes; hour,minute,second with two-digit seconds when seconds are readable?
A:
9,15
